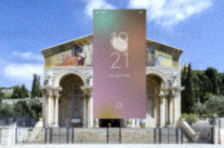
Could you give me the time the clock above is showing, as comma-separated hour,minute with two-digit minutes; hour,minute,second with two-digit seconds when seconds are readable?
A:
19,21
